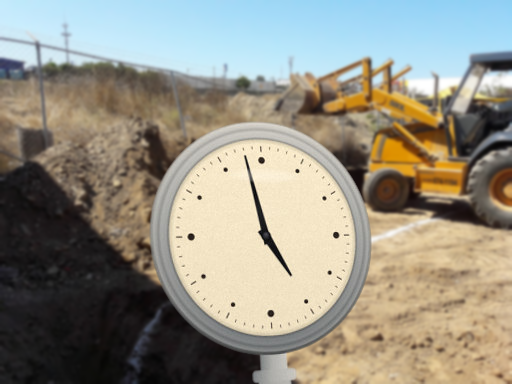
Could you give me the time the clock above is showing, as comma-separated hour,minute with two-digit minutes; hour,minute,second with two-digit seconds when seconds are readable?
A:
4,58
